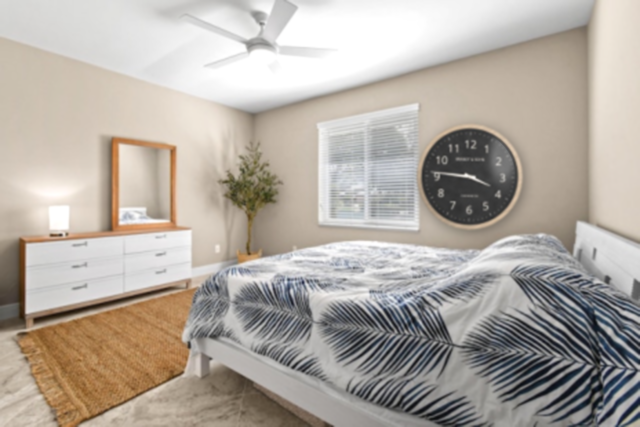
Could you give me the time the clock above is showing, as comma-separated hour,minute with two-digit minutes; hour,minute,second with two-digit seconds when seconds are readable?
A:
3,46
